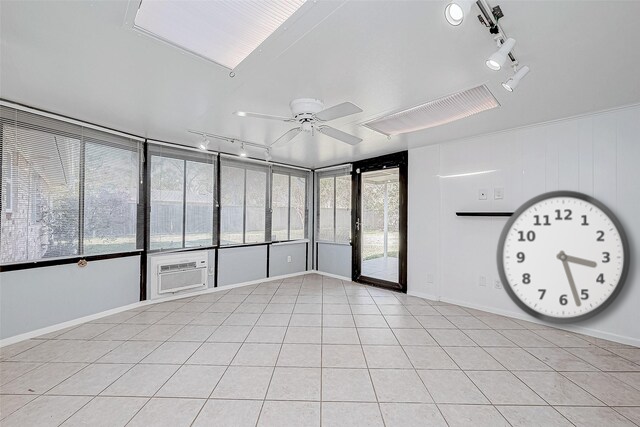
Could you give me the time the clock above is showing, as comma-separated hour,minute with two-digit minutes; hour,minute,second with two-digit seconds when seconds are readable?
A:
3,27
